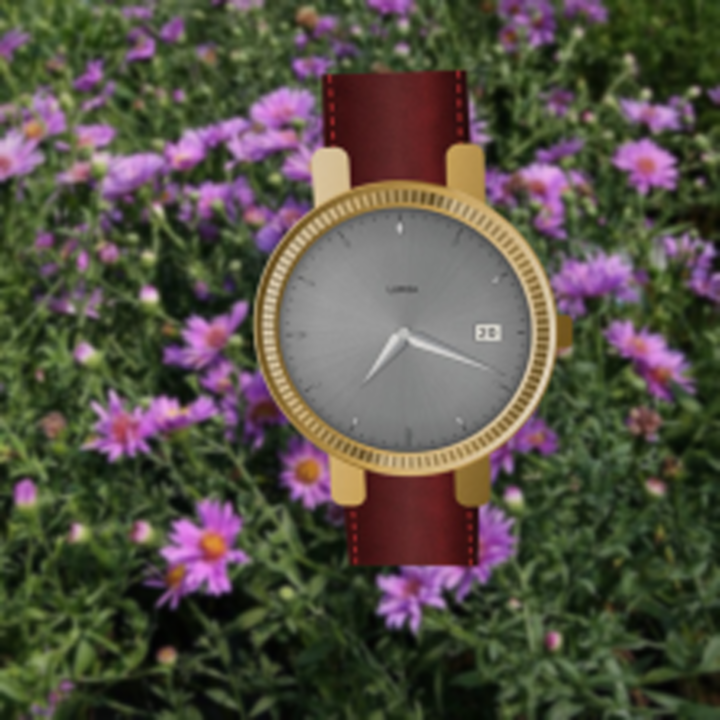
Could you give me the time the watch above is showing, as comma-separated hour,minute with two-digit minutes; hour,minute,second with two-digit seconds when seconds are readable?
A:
7,19
